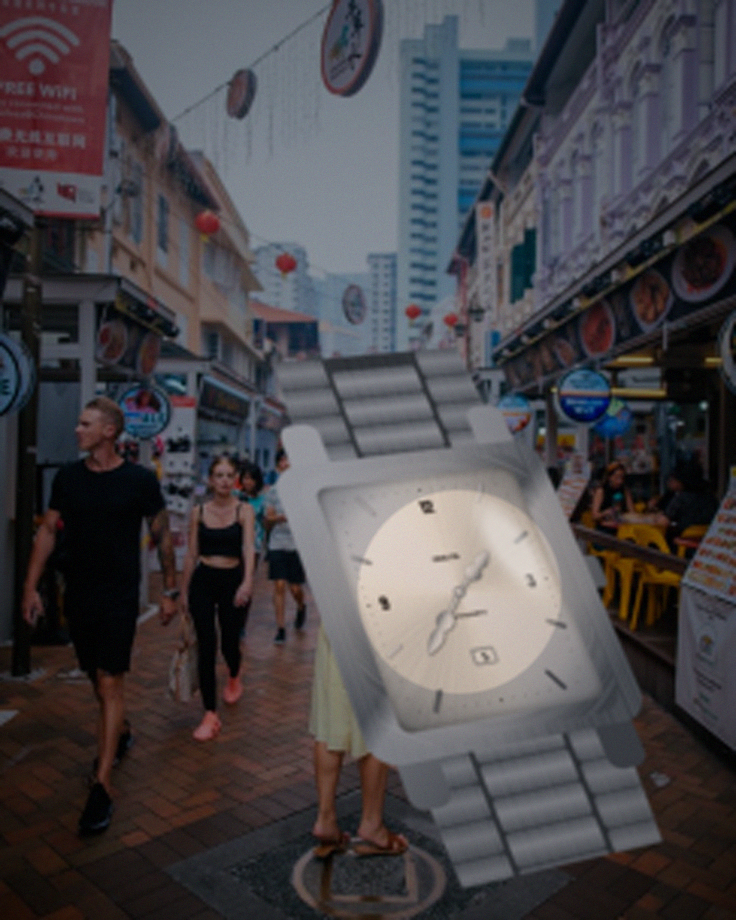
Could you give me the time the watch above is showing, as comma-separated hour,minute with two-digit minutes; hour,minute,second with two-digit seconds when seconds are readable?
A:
1,37
